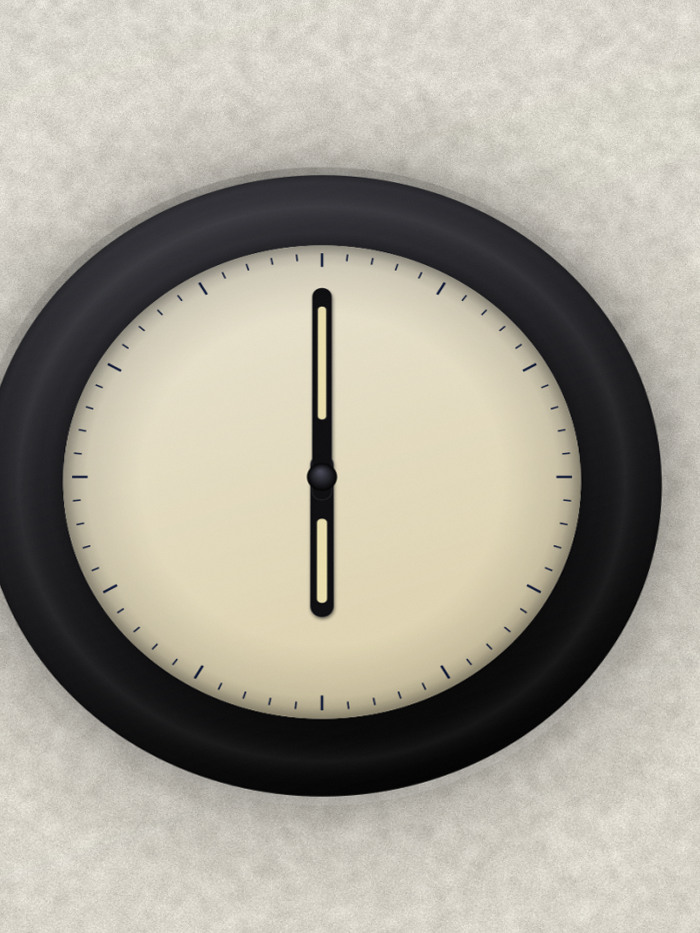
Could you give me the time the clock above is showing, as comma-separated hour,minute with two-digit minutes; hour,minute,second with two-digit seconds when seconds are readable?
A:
6,00
